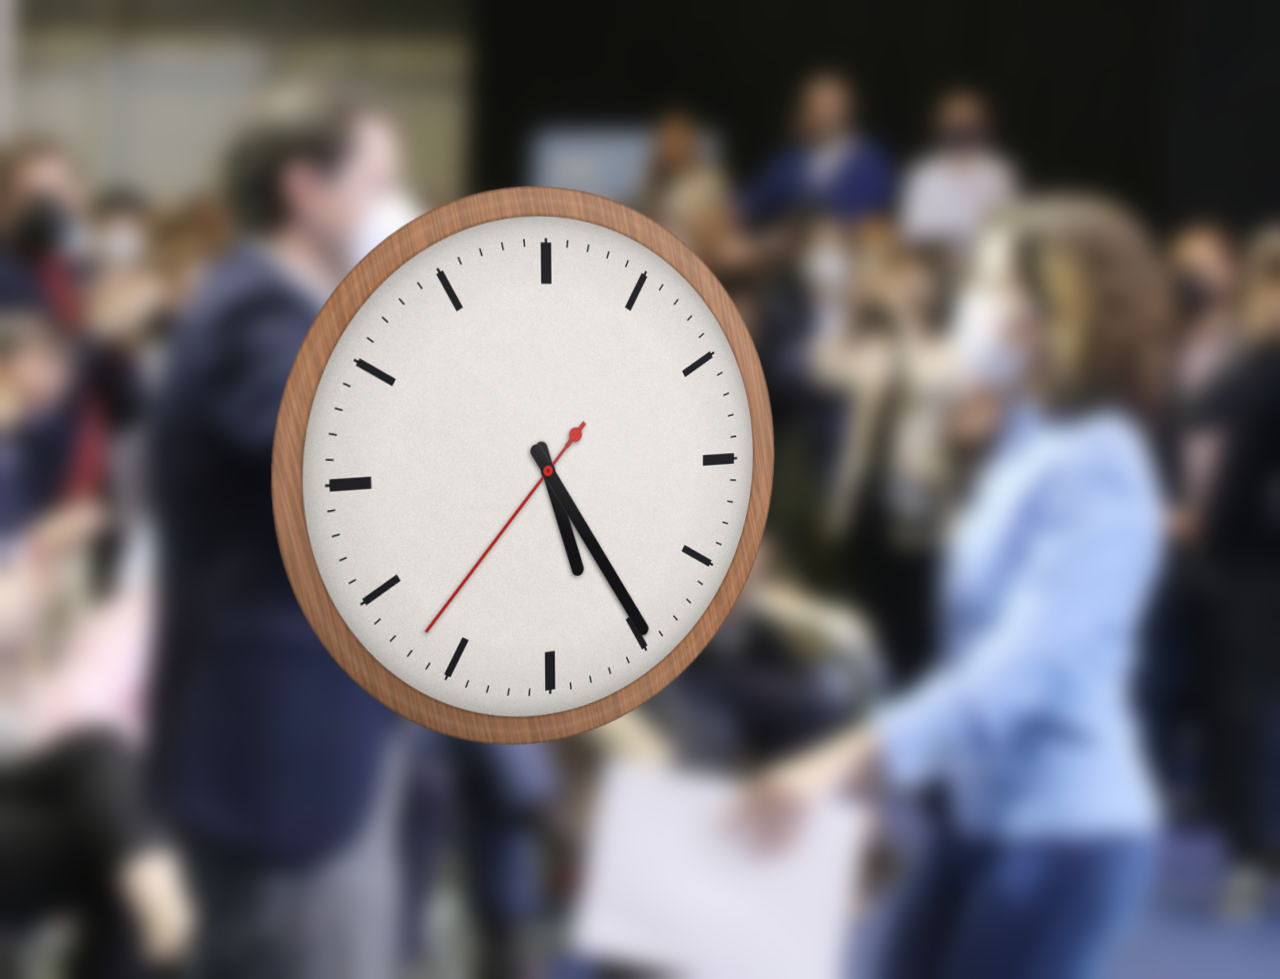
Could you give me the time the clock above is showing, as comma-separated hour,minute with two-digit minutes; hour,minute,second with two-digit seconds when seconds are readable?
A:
5,24,37
